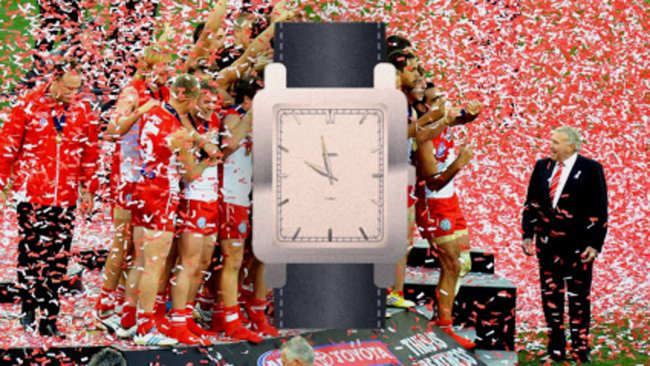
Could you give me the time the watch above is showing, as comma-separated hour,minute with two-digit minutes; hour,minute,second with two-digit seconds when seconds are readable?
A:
9,58
